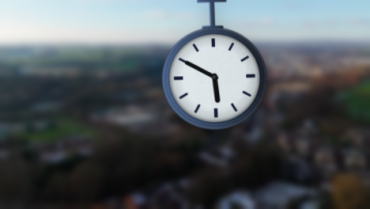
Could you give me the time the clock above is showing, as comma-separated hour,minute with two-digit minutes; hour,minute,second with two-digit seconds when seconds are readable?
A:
5,50
